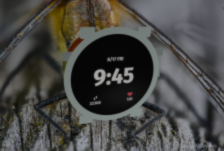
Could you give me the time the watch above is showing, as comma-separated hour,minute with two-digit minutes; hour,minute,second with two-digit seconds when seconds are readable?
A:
9,45
